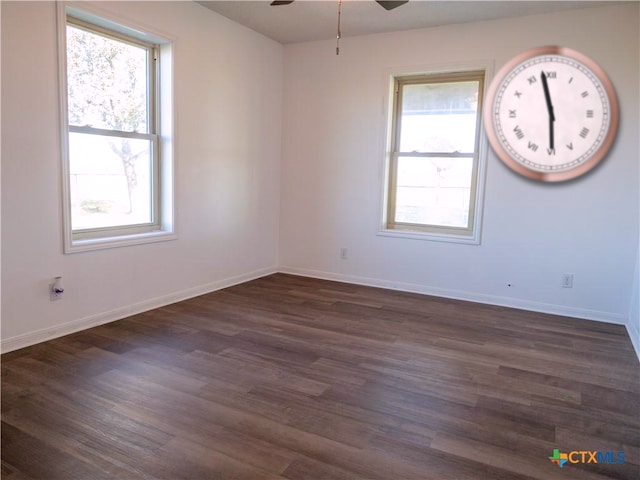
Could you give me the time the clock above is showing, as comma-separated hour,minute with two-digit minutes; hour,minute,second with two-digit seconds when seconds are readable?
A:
5,58
